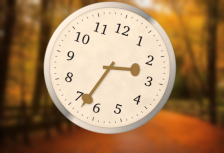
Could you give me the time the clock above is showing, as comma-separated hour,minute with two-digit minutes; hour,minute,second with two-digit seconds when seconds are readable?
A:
2,33
